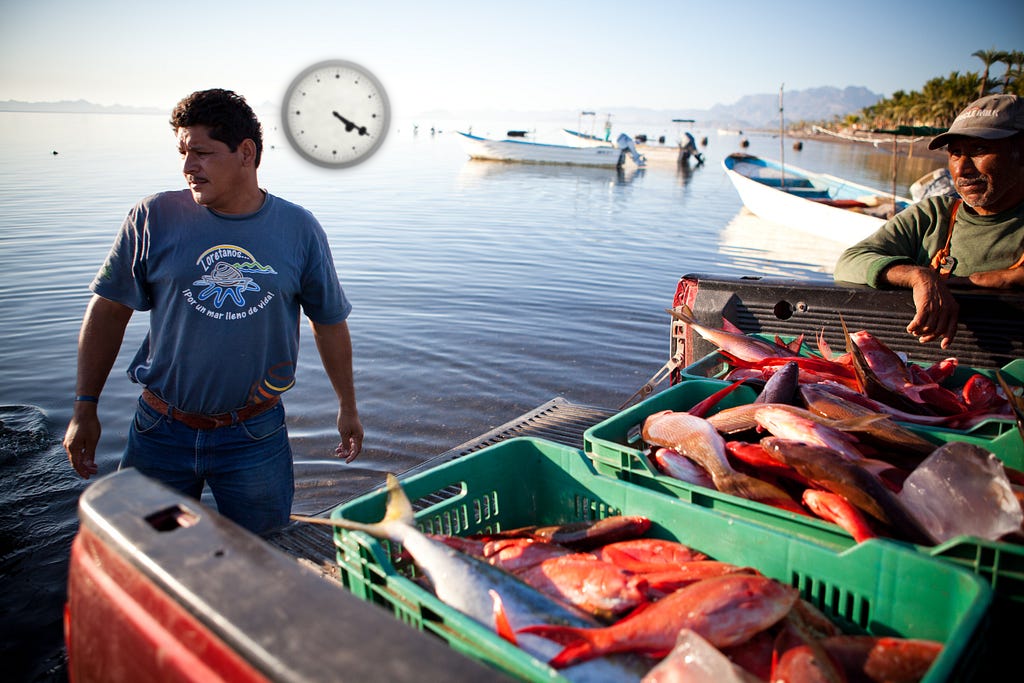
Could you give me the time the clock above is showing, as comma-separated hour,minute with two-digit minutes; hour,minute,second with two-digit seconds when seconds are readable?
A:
4,20
